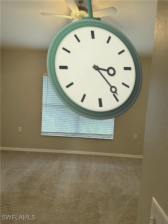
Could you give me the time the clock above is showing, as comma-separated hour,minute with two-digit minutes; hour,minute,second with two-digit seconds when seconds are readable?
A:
3,24
